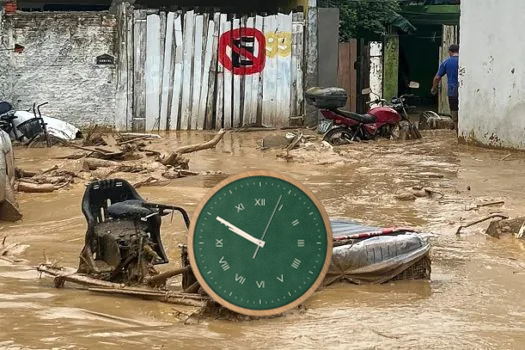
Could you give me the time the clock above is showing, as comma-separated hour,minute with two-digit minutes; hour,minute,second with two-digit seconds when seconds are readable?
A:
9,50,04
